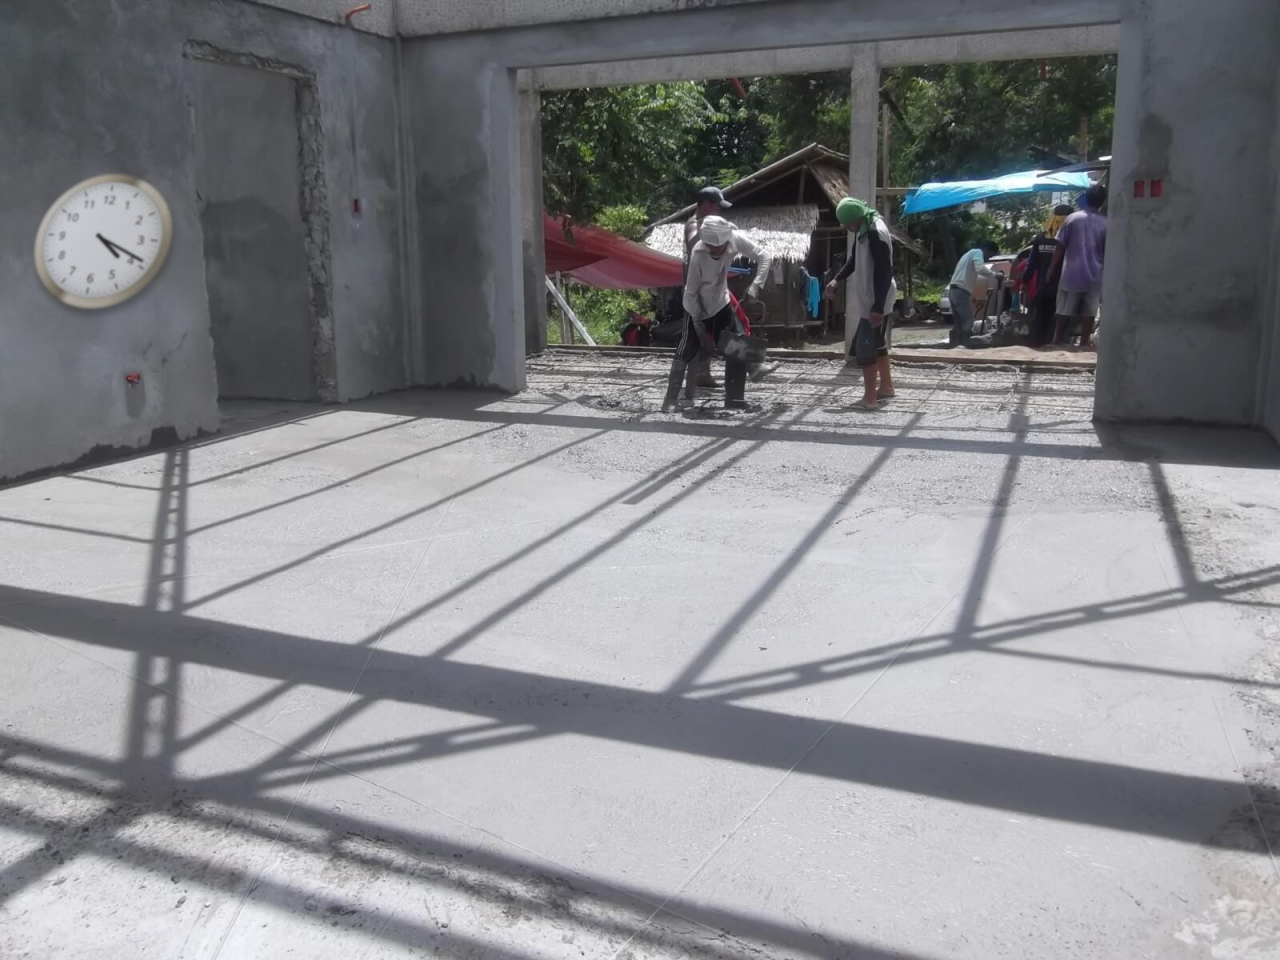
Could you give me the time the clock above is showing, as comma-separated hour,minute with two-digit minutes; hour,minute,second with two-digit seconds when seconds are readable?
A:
4,19
